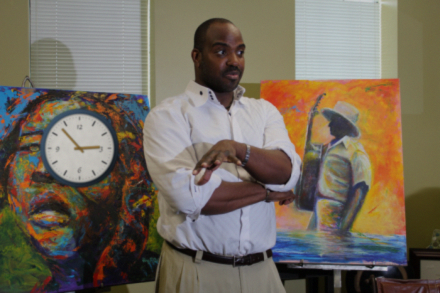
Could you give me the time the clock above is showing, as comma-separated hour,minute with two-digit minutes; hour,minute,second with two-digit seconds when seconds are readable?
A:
2,53
